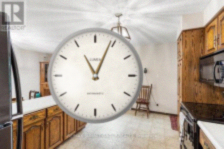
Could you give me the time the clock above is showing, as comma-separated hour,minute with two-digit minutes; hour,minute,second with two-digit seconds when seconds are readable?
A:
11,04
